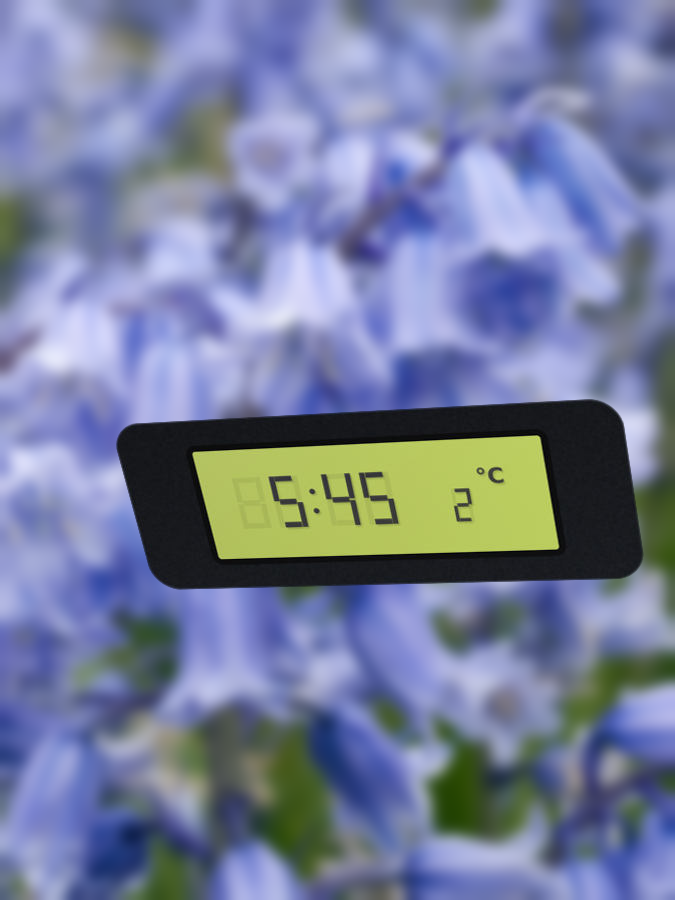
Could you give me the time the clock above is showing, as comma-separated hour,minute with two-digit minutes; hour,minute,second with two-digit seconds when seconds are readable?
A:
5,45
